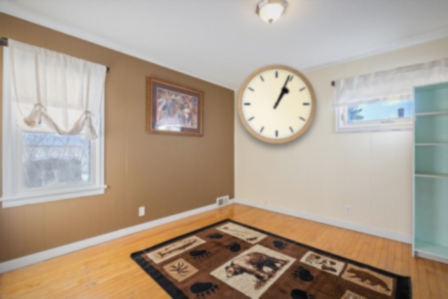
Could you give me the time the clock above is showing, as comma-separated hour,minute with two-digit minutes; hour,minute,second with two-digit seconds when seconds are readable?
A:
1,04
